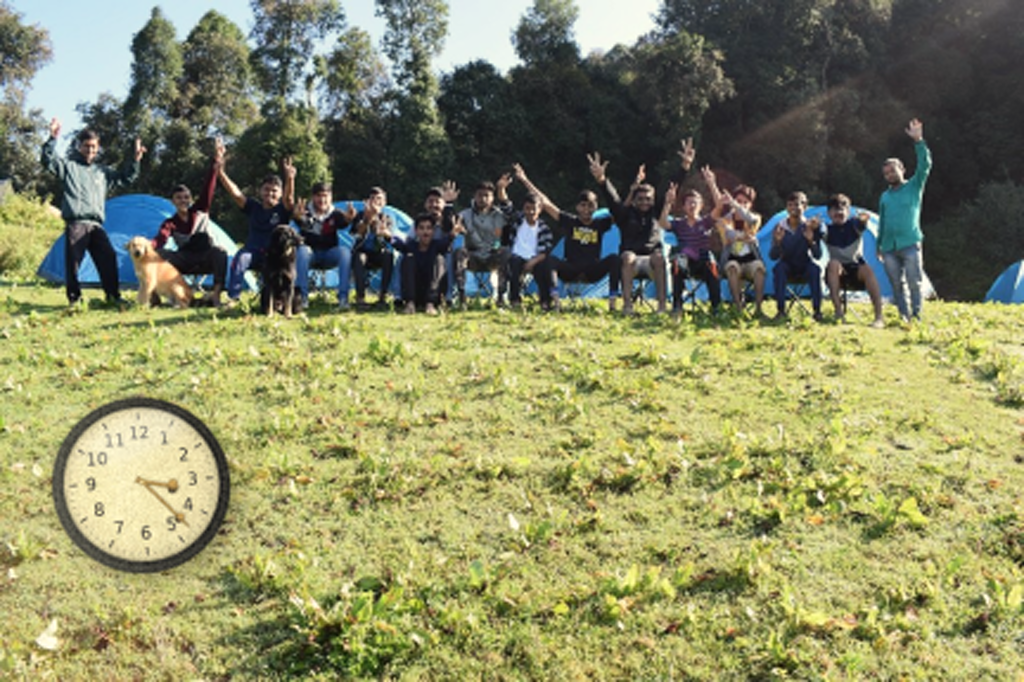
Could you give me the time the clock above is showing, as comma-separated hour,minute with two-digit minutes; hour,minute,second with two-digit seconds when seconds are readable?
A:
3,23
